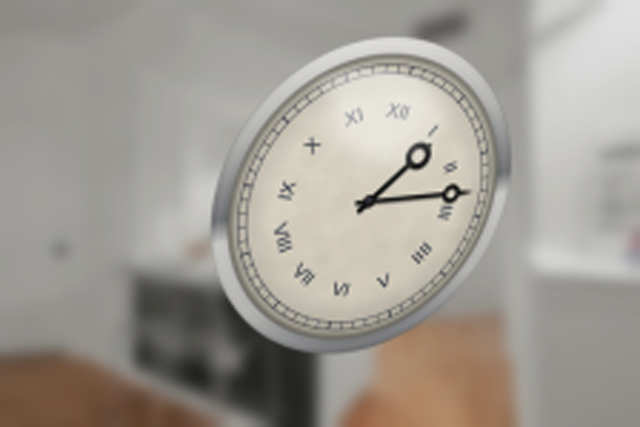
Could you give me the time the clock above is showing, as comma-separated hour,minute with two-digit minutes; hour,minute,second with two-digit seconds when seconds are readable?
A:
1,13
